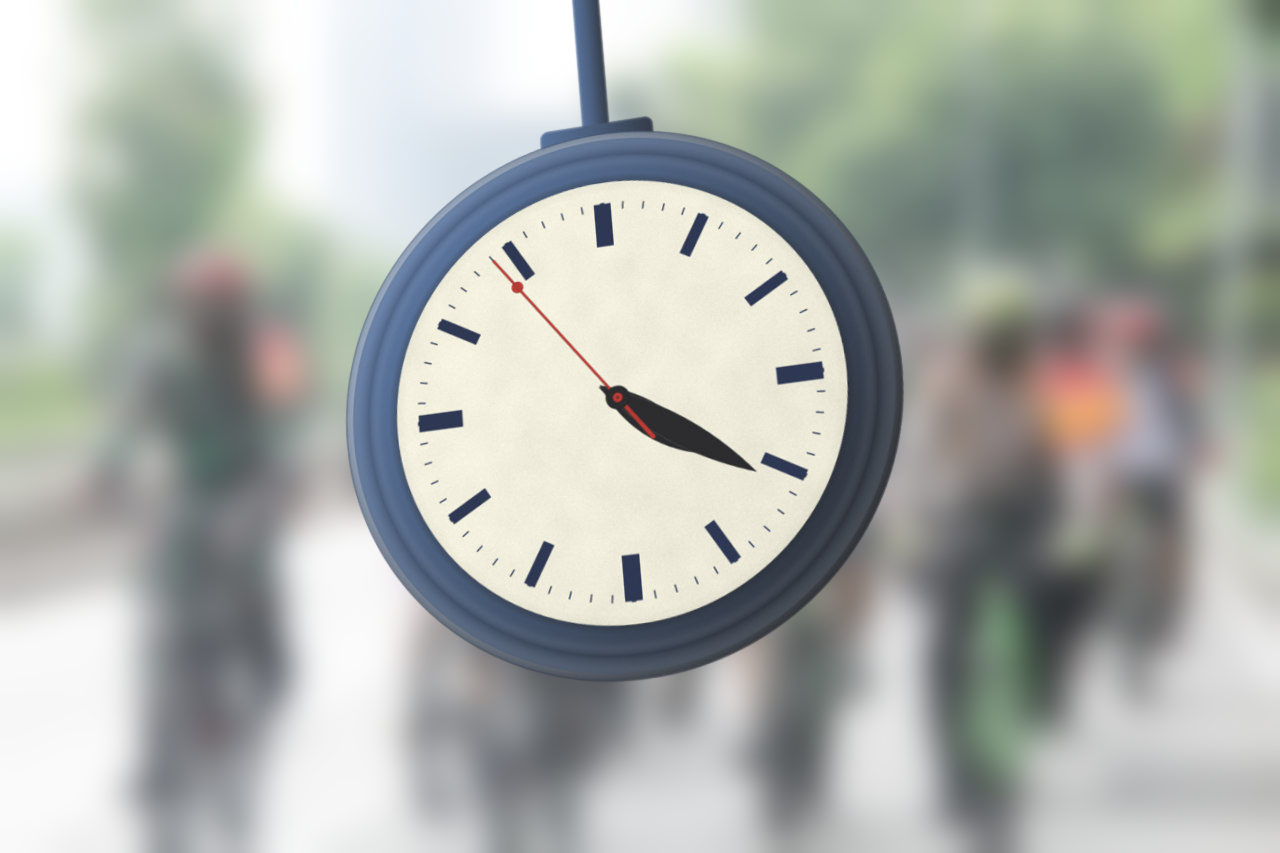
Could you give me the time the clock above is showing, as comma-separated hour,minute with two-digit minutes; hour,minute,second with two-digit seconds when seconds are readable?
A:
4,20,54
